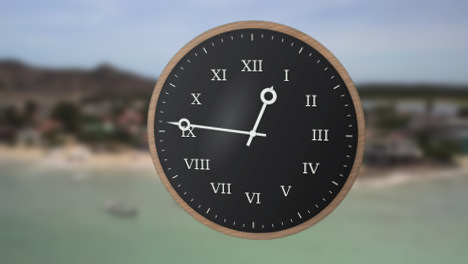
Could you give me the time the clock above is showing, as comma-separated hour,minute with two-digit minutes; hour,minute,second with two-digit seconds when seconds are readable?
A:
12,46
